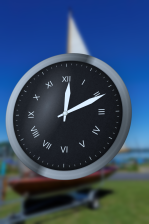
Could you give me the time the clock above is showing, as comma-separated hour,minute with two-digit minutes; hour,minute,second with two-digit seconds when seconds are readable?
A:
12,11
